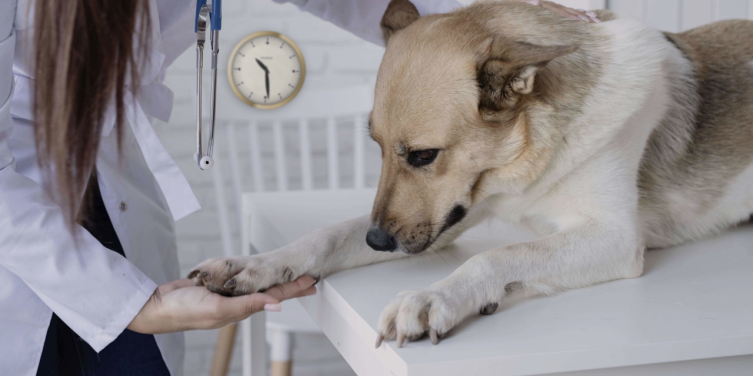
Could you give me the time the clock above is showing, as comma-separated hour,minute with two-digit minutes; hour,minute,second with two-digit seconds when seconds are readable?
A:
10,29
